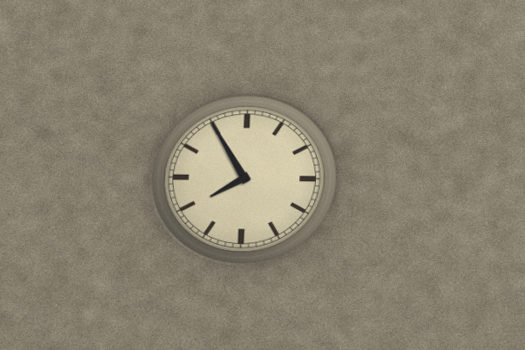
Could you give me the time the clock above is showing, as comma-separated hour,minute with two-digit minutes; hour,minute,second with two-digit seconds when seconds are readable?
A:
7,55
